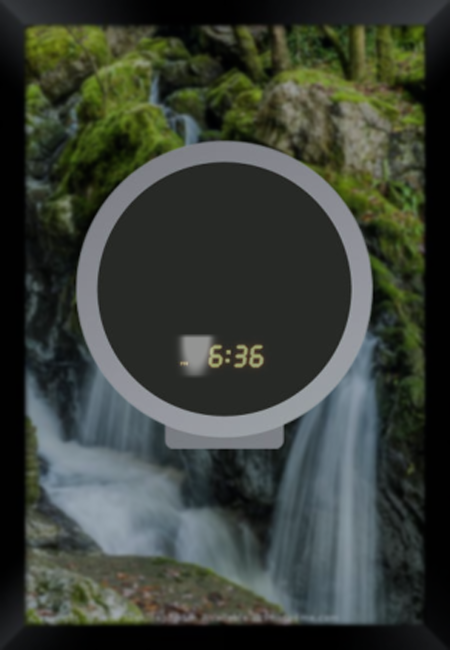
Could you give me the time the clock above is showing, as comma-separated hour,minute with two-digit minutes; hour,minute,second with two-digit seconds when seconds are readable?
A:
6,36
